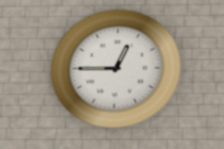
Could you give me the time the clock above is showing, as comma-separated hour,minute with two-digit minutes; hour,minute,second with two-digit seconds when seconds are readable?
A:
12,45
